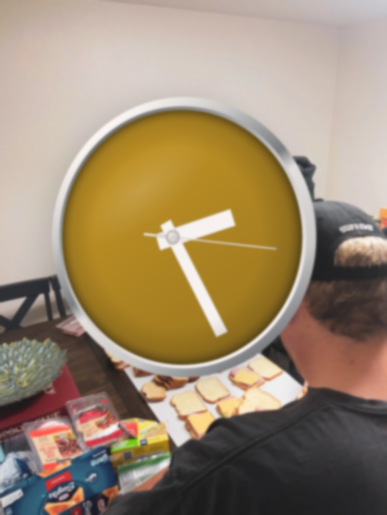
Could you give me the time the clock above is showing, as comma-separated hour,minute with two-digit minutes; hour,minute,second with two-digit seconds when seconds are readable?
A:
2,25,16
